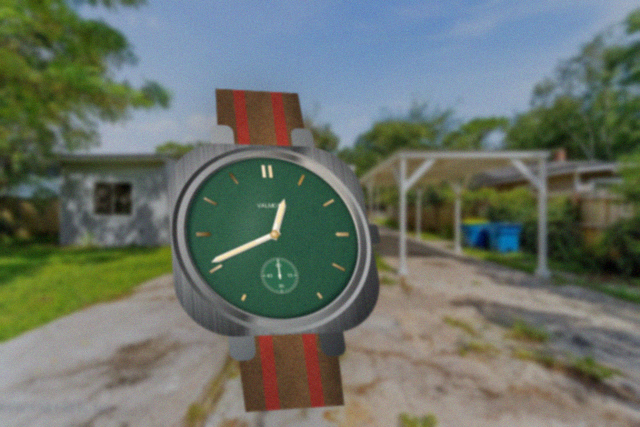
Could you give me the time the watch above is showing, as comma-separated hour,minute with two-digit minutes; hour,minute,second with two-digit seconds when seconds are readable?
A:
12,41
